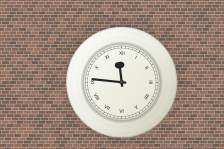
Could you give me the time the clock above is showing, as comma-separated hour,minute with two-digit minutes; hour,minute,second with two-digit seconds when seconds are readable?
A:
11,46
